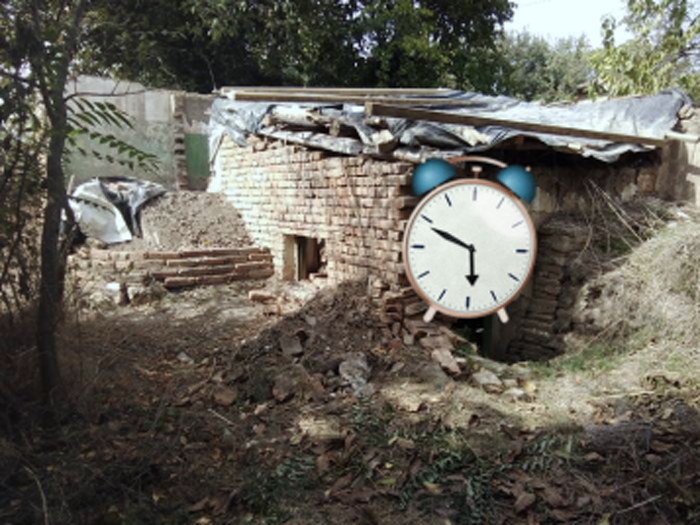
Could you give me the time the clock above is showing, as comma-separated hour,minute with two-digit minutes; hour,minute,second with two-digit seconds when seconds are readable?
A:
5,49
